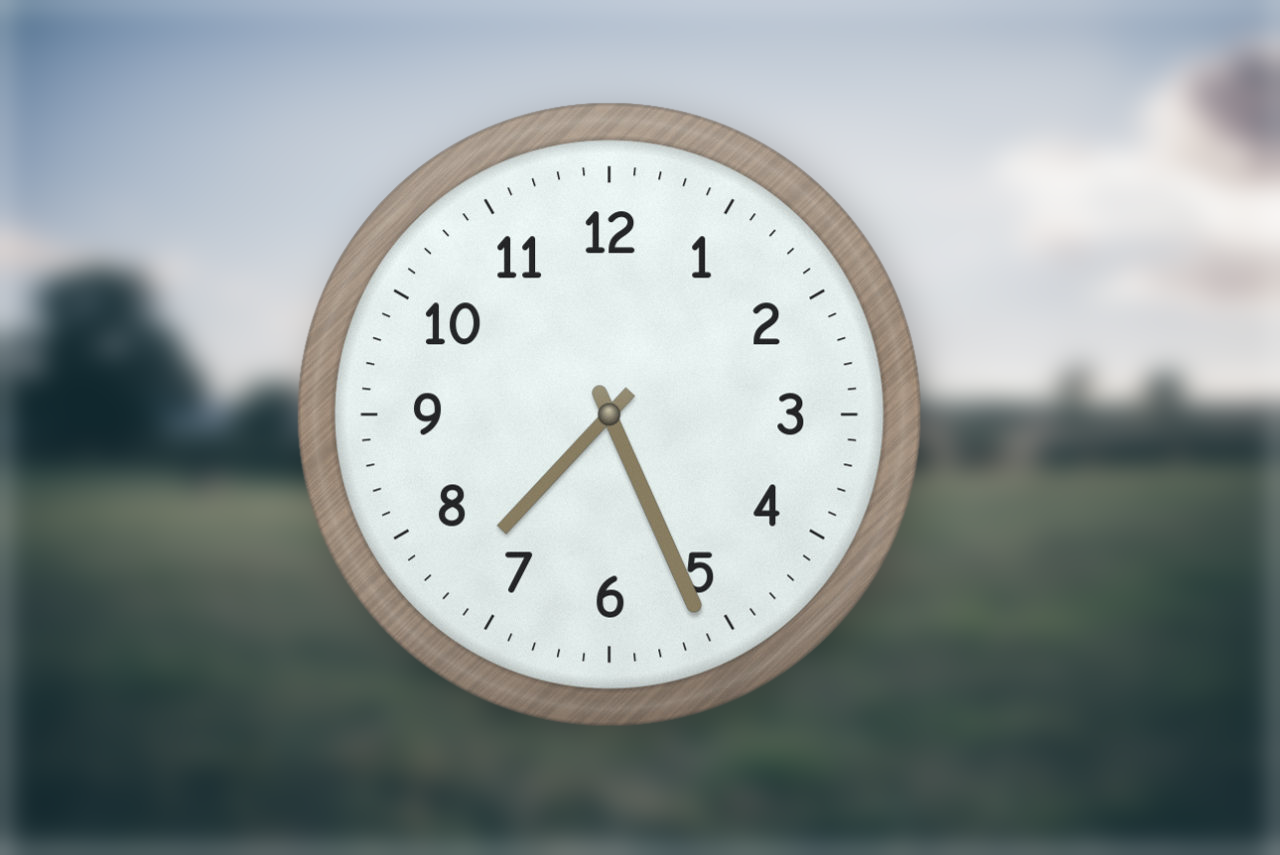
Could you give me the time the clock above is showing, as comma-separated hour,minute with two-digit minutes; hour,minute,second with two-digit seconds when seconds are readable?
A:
7,26
